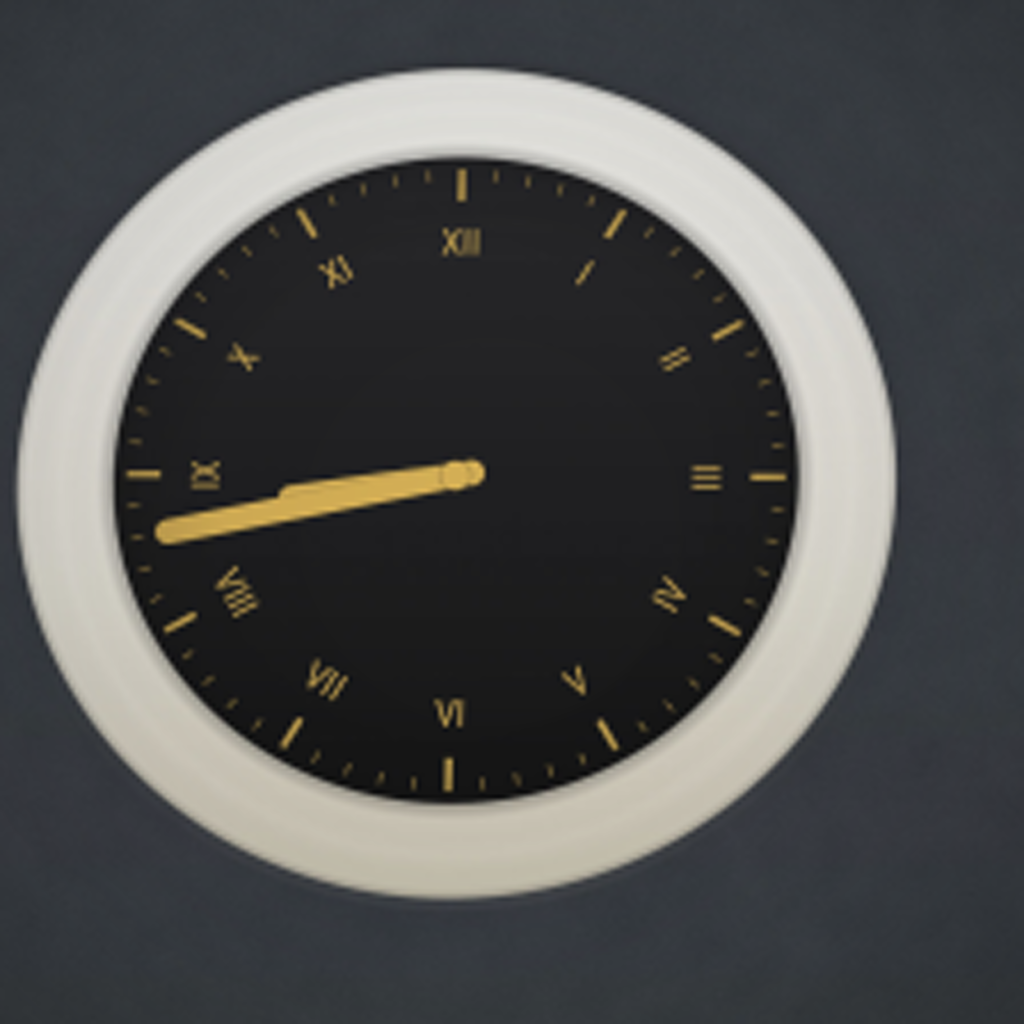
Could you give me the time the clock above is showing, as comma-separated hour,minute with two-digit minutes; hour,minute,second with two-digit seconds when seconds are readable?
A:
8,43
